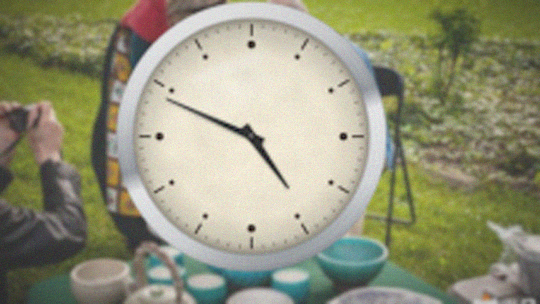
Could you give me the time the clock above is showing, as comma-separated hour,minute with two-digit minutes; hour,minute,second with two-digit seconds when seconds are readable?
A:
4,49
